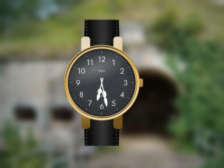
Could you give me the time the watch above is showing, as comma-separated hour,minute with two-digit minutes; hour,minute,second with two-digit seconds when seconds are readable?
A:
6,28
